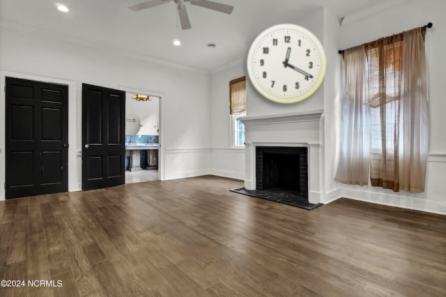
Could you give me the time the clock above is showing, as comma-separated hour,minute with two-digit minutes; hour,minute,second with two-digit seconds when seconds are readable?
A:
12,19
